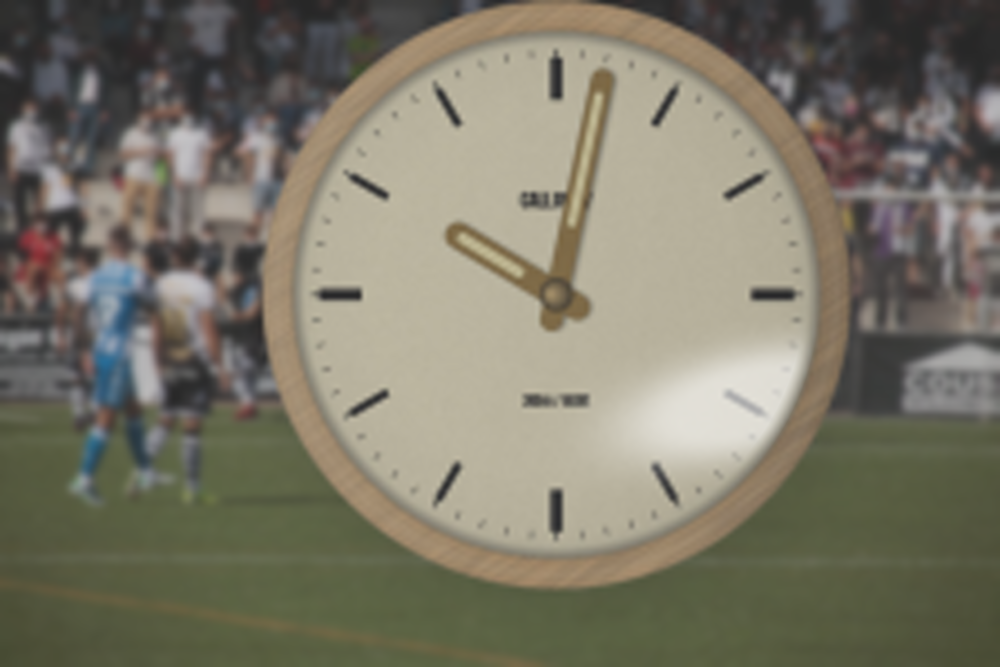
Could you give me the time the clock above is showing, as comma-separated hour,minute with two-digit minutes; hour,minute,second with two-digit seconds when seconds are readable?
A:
10,02
